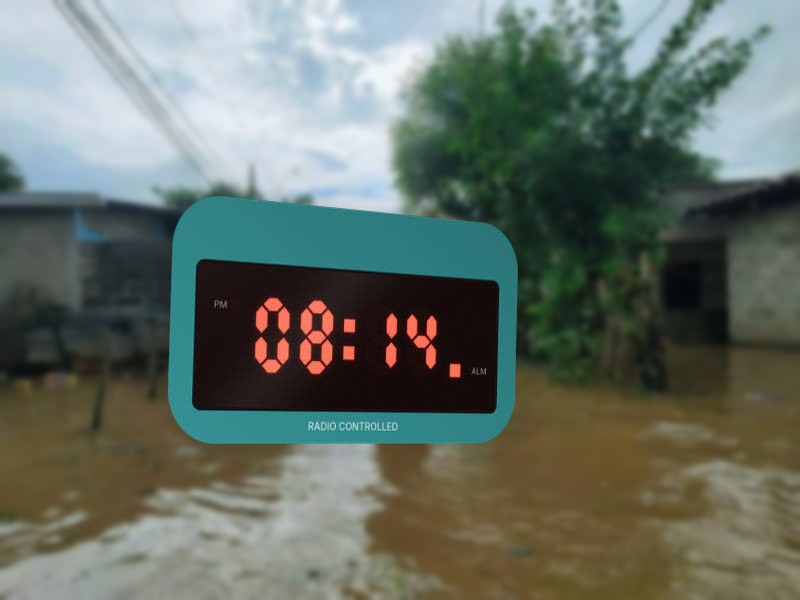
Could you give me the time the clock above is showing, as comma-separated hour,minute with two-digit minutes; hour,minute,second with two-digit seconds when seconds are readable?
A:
8,14
